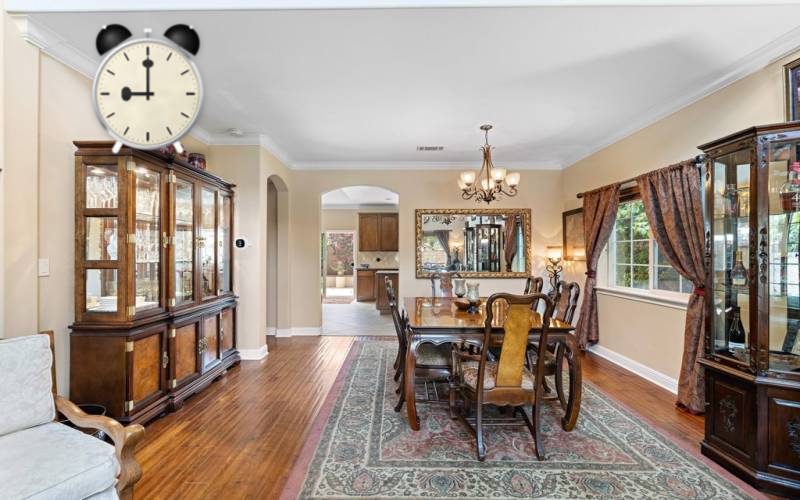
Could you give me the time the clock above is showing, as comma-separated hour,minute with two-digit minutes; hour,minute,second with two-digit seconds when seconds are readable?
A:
9,00
